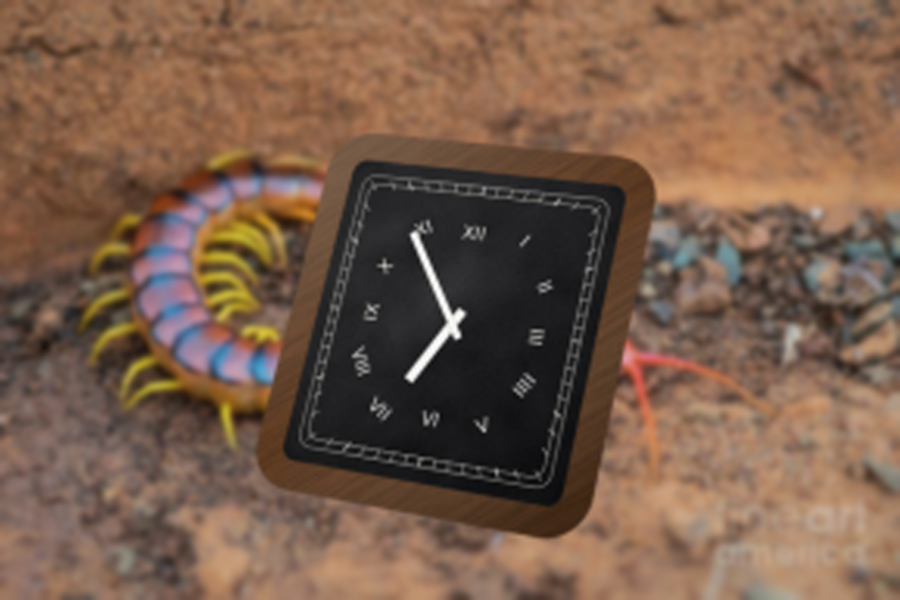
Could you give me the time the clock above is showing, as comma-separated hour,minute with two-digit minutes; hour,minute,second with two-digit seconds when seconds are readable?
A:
6,54
